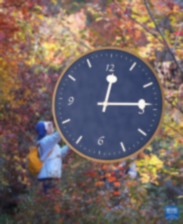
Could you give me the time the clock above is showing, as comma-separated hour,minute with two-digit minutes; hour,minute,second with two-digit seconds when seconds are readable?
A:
12,14
